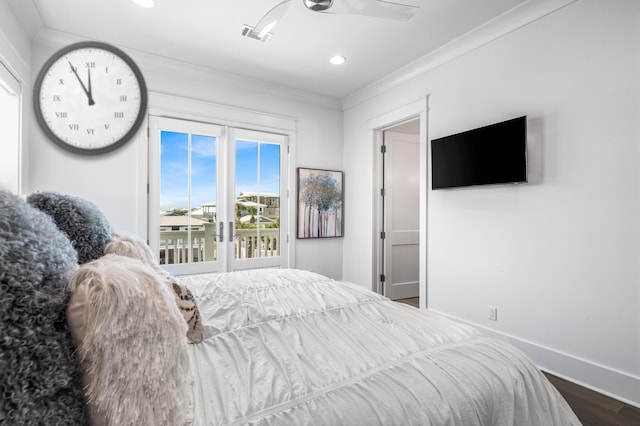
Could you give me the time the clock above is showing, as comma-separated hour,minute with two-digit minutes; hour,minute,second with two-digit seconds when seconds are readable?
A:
11,55
